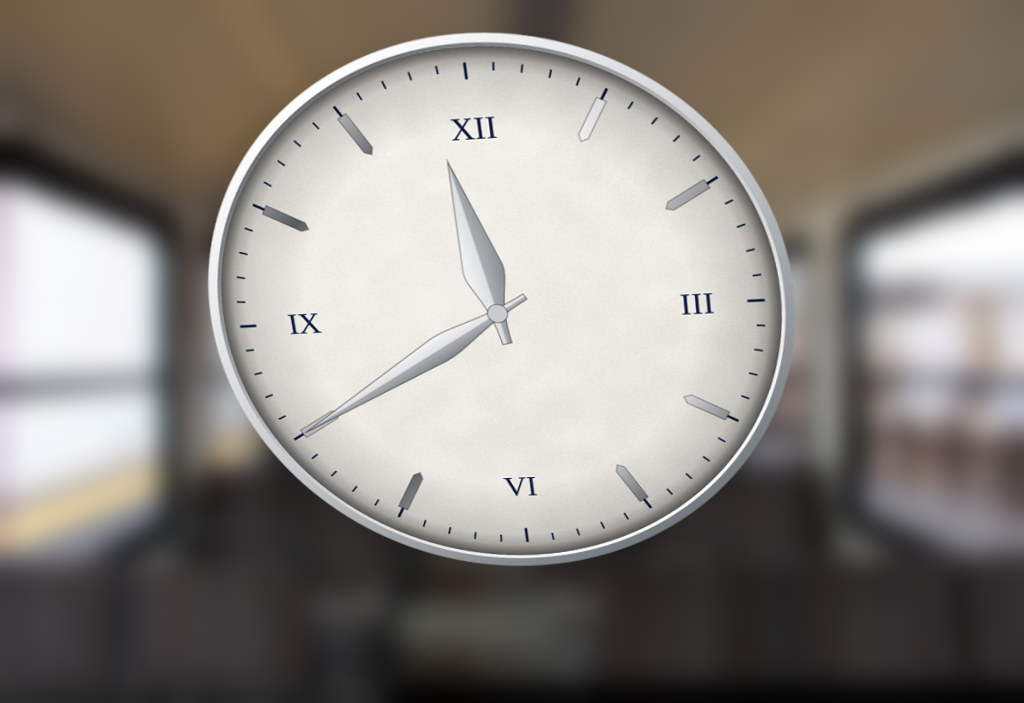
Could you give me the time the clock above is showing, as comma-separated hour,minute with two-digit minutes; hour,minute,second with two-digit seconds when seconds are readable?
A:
11,40
